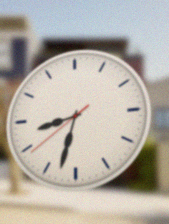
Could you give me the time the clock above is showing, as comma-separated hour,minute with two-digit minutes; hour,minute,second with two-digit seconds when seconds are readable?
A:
8,32,39
